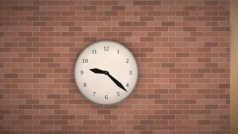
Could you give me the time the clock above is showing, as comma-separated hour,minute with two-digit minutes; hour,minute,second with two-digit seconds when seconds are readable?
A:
9,22
